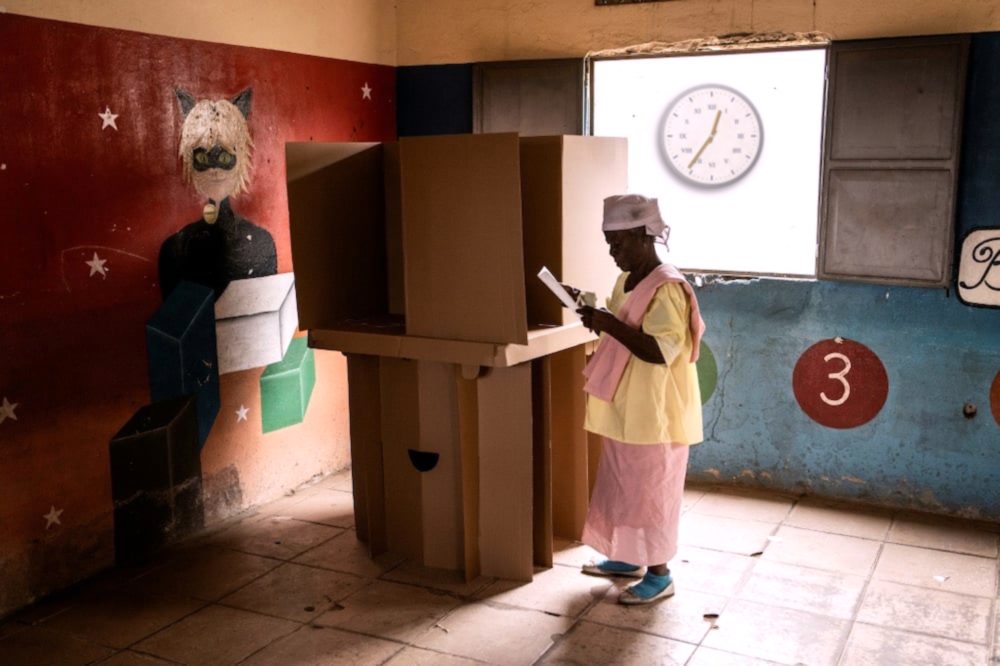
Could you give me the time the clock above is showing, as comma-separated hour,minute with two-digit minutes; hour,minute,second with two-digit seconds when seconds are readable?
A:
12,36
